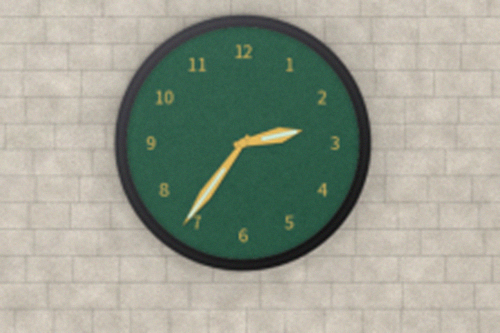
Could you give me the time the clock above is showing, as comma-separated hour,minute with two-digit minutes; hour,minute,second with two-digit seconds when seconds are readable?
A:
2,36
